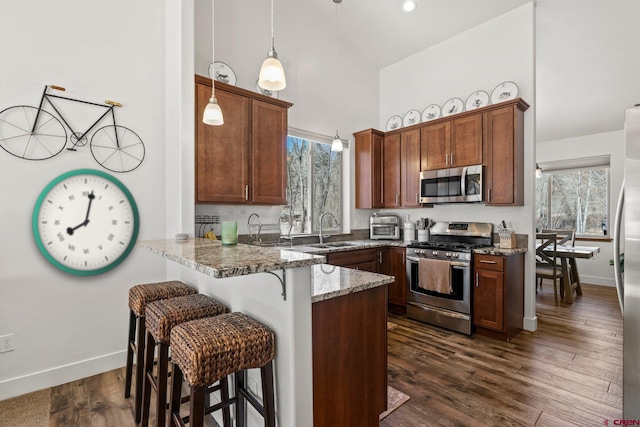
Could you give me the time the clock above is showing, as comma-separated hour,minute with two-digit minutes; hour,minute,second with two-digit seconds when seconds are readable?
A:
8,02
